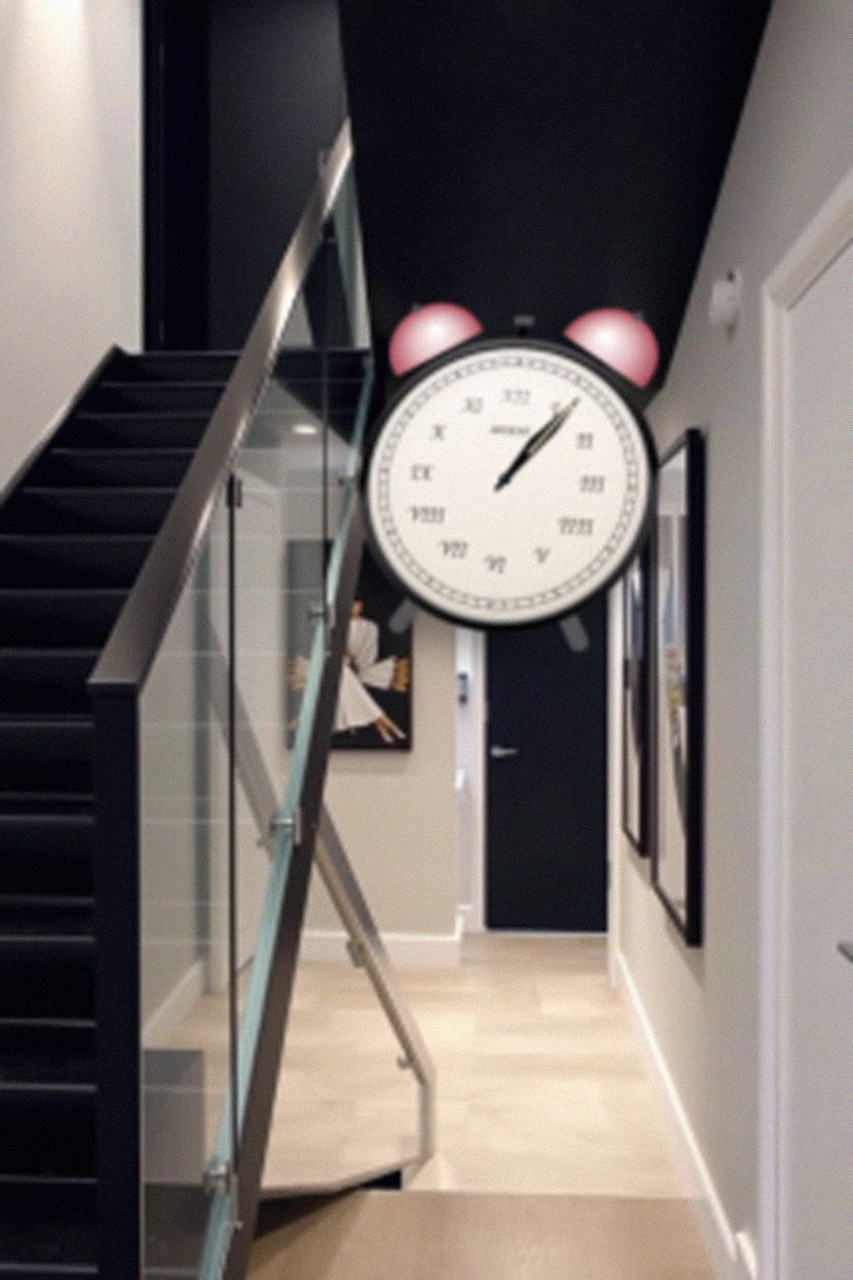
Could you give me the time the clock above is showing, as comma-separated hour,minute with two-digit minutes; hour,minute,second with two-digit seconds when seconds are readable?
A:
1,06
